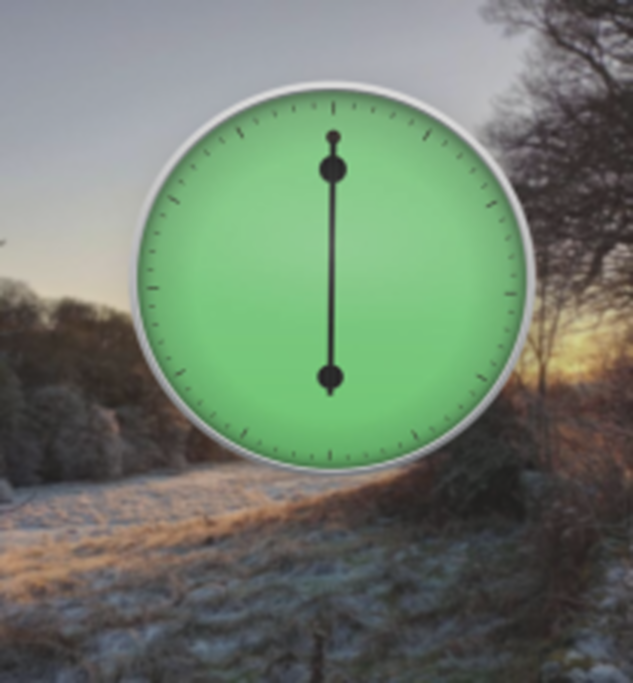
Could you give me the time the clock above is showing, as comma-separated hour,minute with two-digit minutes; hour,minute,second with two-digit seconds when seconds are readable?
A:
6,00
